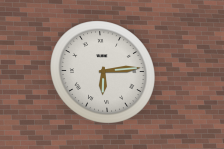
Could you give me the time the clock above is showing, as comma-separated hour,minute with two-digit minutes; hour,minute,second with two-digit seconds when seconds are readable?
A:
6,14
